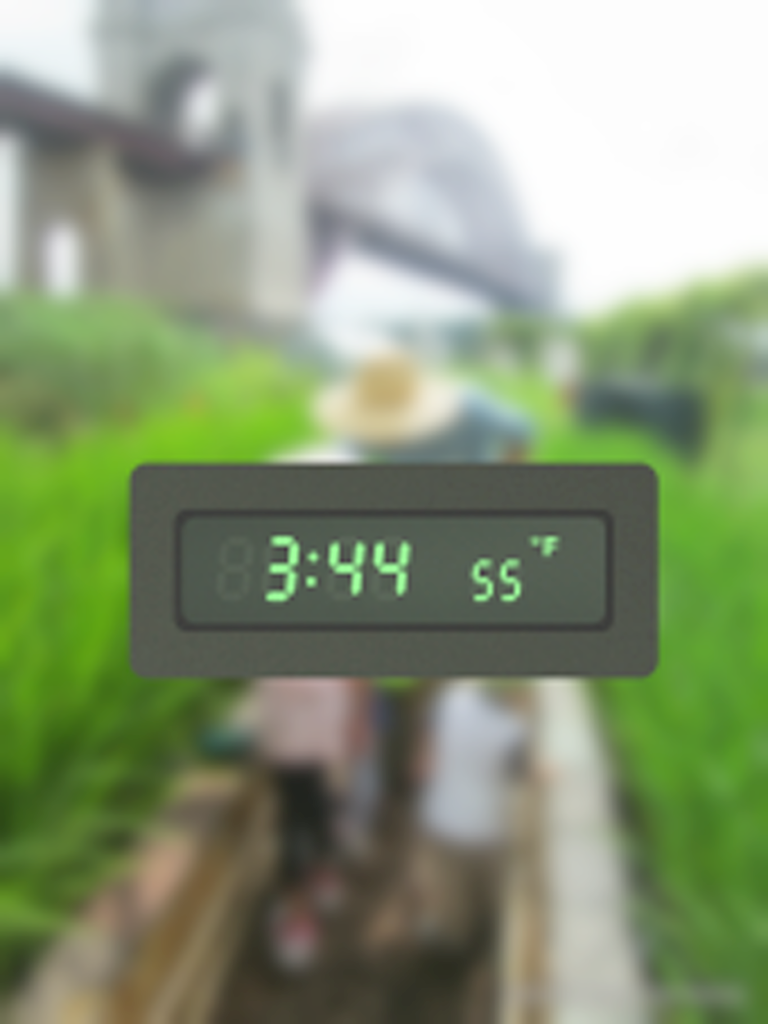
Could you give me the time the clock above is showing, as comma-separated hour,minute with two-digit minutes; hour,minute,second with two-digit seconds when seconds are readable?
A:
3,44
